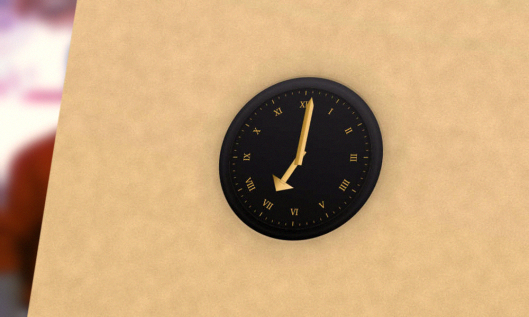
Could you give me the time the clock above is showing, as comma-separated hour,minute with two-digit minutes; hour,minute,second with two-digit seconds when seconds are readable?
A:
7,01
